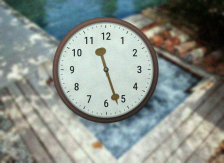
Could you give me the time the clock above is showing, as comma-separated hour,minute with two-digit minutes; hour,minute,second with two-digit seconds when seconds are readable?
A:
11,27
